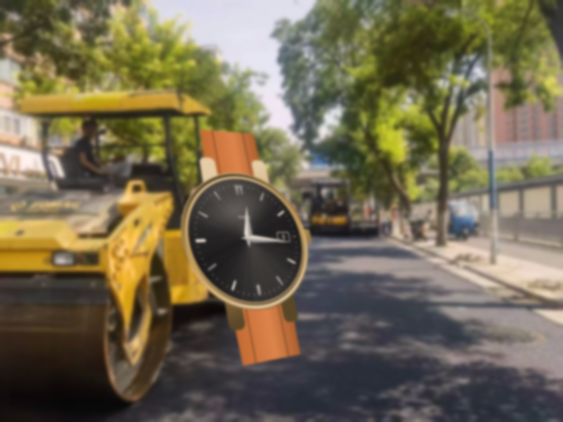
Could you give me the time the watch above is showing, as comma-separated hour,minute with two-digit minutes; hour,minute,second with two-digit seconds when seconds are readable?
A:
12,16
